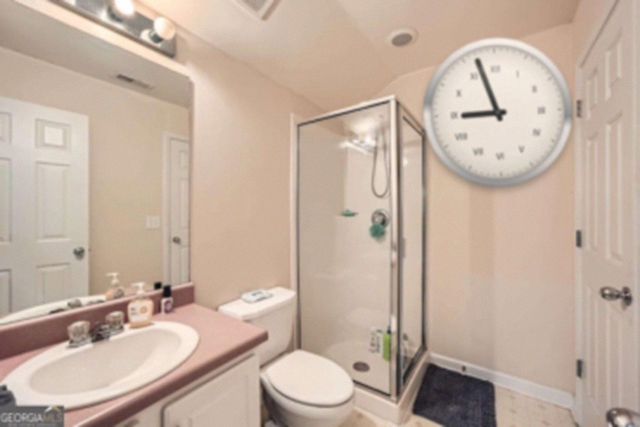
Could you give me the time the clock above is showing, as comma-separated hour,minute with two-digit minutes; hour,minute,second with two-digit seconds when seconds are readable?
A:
8,57
